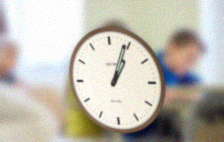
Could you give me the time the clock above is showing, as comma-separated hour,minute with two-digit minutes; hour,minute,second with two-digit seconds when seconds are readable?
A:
1,04
